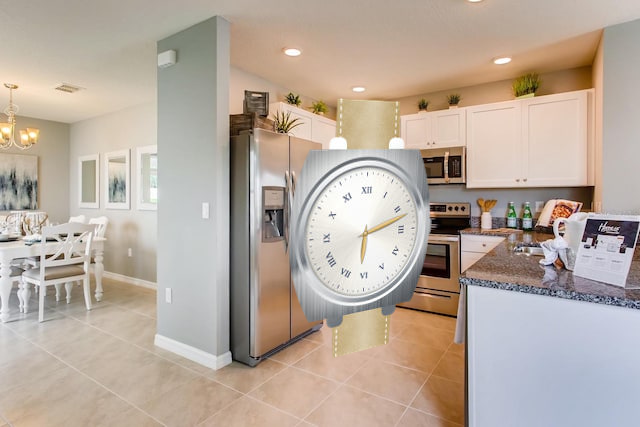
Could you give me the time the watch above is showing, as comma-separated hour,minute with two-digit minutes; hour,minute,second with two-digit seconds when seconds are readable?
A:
6,12
